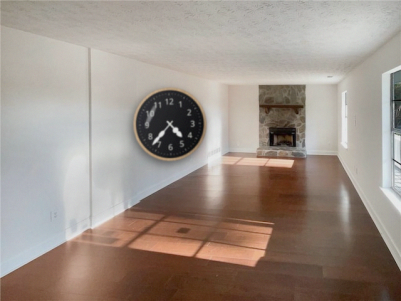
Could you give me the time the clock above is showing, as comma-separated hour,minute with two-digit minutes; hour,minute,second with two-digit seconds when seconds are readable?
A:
4,37
